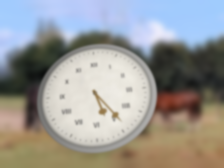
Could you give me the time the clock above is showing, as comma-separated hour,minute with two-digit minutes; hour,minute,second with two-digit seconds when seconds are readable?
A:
5,24
